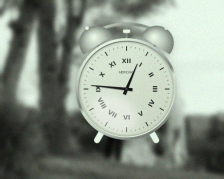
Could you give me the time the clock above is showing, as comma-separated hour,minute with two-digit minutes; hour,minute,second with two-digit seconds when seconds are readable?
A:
12,46
